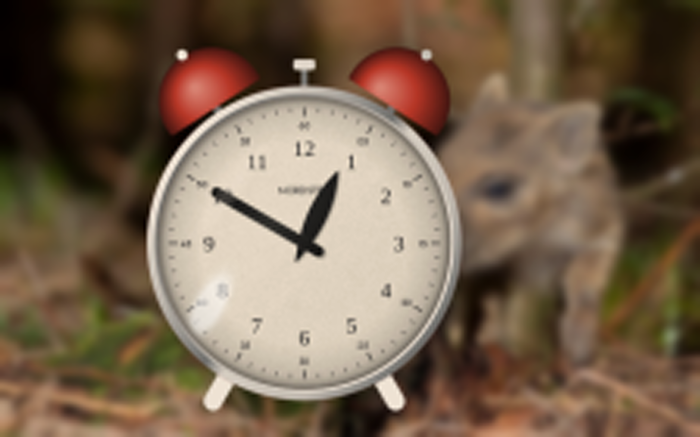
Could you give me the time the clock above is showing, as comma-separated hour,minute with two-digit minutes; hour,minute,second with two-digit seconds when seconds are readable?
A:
12,50
